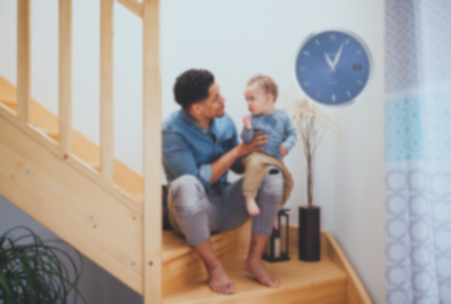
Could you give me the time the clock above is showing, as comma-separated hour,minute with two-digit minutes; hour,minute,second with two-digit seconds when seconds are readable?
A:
11,04
